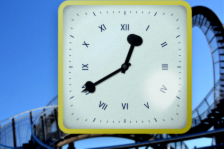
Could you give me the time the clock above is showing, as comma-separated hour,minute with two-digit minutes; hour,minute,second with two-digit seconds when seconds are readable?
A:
12,40
